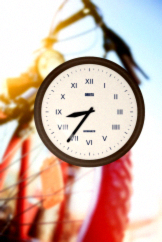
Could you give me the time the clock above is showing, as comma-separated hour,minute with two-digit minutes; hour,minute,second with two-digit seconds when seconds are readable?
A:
8,36
